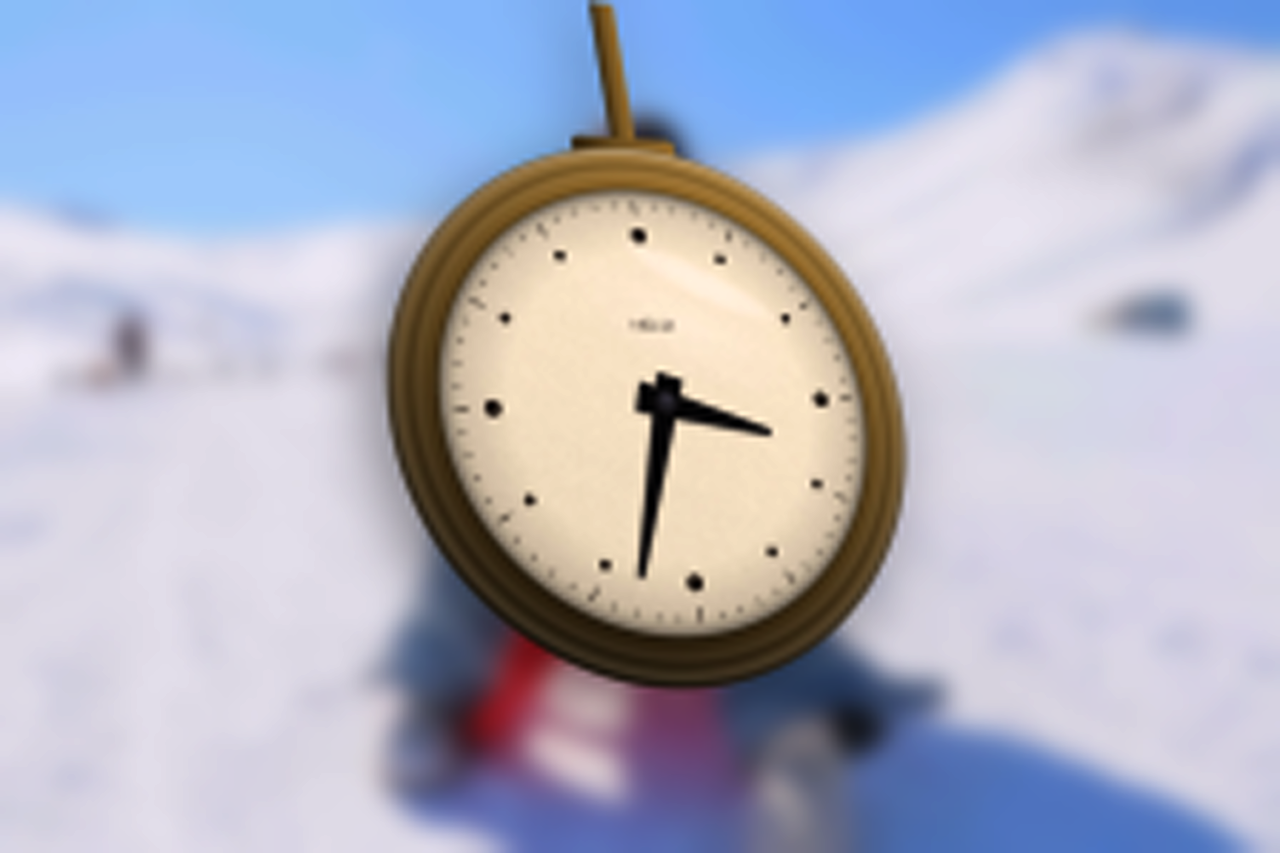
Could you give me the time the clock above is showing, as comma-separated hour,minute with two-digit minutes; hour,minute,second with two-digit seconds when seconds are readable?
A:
3,33
